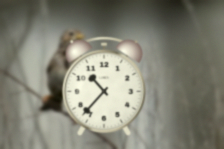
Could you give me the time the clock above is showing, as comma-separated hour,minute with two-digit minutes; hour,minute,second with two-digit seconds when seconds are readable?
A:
10,37
